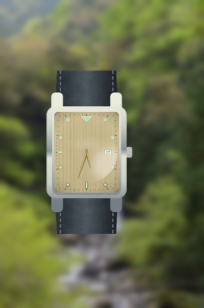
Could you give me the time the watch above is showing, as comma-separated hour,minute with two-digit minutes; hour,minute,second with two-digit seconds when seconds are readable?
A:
5,33
